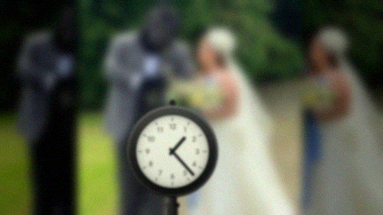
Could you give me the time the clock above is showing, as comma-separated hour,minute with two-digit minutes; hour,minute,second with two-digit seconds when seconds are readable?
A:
1,23
